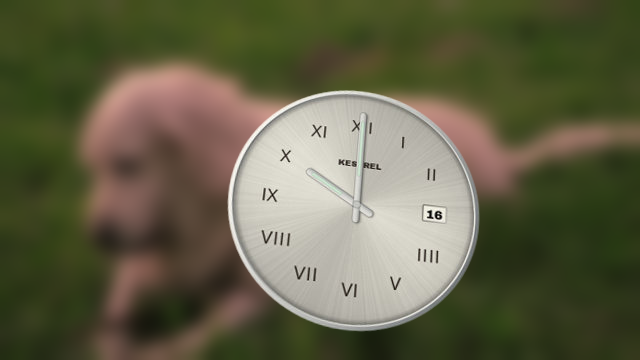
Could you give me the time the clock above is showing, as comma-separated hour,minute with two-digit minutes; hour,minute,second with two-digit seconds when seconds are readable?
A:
10,00
